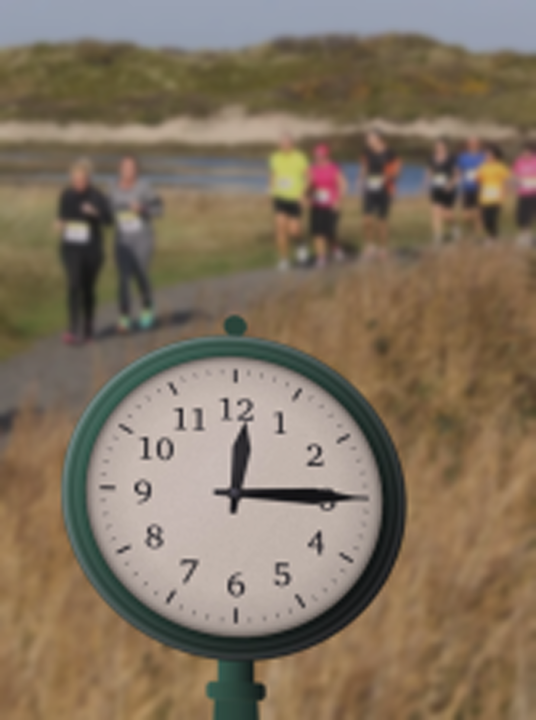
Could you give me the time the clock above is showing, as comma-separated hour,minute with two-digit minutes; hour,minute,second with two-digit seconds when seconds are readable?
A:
12,15
